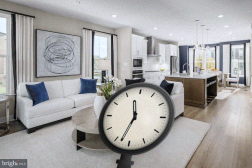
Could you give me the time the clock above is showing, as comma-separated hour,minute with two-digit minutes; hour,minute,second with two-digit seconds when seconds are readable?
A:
11,33
